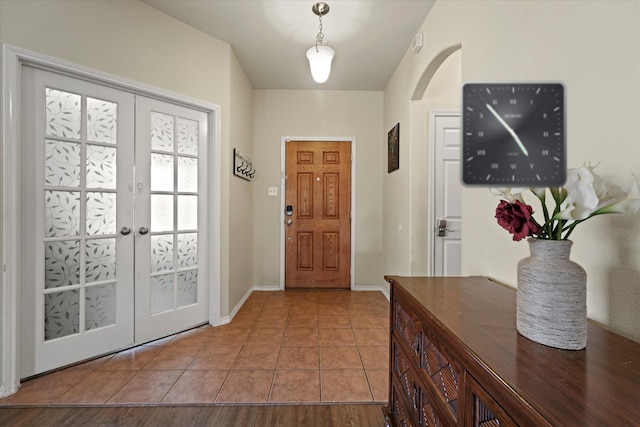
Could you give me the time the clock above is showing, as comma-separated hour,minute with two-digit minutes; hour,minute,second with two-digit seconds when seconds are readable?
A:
4,53
